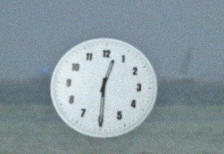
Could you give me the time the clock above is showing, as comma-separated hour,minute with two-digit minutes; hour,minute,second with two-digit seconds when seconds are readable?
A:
12,30
